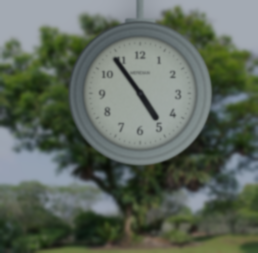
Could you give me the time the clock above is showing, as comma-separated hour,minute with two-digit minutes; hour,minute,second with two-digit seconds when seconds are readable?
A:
4,54
